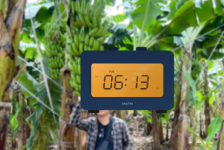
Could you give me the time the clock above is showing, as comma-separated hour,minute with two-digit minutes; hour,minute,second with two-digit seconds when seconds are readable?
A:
6,13
